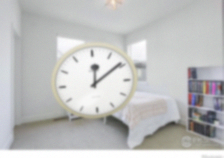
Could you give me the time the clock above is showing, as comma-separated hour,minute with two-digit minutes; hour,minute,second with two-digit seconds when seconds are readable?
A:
12,09
